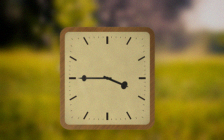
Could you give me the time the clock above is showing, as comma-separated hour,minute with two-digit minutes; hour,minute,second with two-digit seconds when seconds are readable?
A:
3,45
